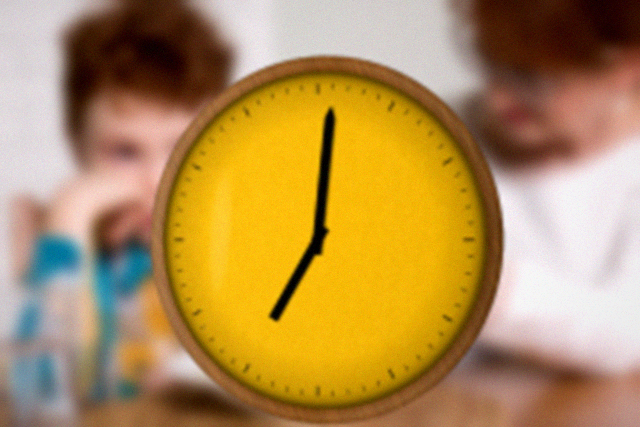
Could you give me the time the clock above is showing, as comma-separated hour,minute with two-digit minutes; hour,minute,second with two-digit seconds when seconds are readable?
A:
7,01
